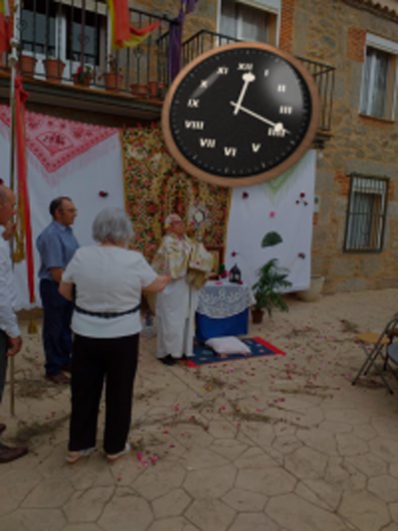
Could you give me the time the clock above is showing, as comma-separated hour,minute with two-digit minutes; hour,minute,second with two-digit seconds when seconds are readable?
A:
12,19
